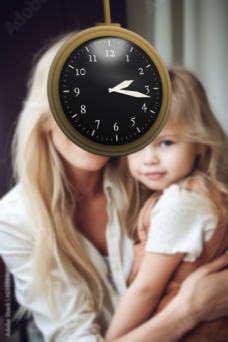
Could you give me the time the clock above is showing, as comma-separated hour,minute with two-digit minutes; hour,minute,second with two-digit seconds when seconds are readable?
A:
2,17
